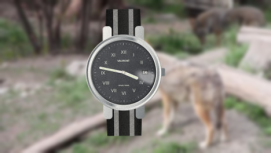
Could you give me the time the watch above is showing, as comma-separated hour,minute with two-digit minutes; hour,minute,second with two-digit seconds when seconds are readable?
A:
3,47
